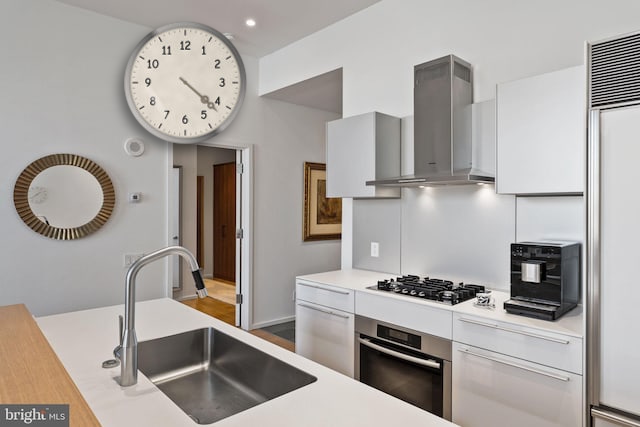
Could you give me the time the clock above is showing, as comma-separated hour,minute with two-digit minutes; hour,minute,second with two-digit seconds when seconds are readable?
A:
4,22
